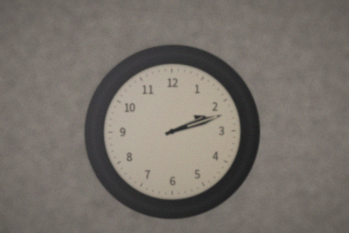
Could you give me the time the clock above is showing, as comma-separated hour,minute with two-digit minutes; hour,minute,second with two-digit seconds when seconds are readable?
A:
2,12
